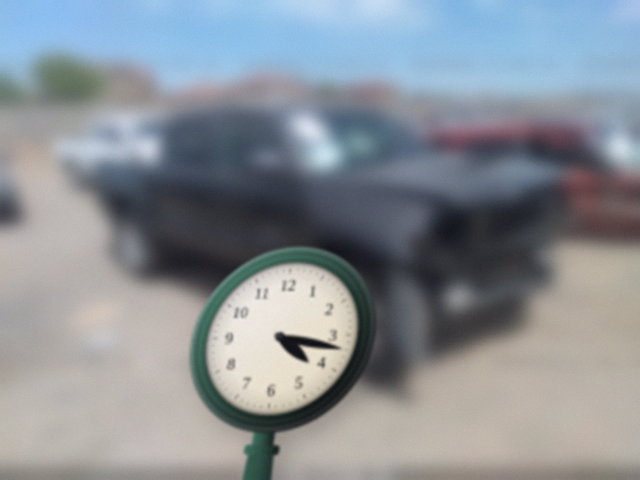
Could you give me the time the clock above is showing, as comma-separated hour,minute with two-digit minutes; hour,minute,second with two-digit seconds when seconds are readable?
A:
4,17
